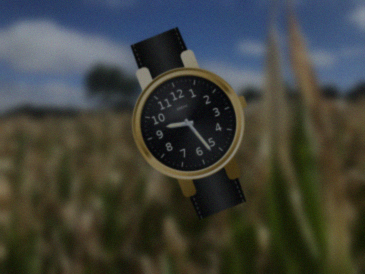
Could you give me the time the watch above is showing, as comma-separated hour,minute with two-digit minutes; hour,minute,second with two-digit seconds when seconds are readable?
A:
9,27
